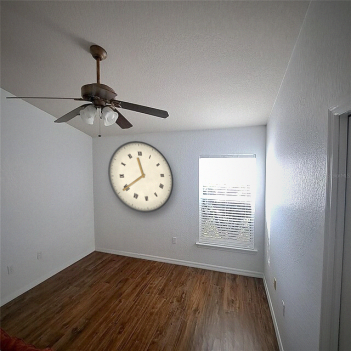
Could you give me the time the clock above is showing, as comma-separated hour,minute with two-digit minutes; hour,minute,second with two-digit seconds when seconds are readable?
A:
11,40
